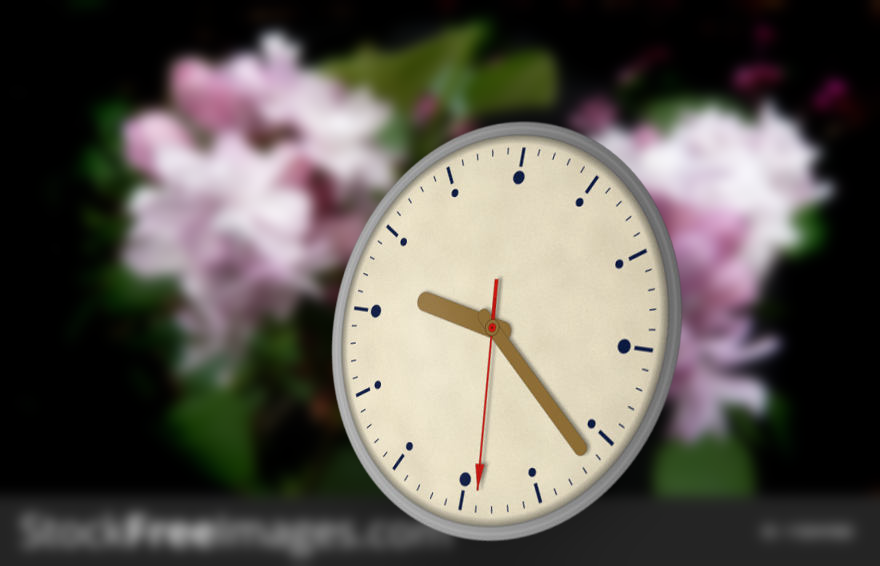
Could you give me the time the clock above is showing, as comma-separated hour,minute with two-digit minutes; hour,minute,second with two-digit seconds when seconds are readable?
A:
9,21,29
